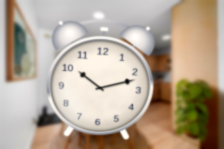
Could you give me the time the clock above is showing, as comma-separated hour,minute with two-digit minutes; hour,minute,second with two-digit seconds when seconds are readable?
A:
10,12
